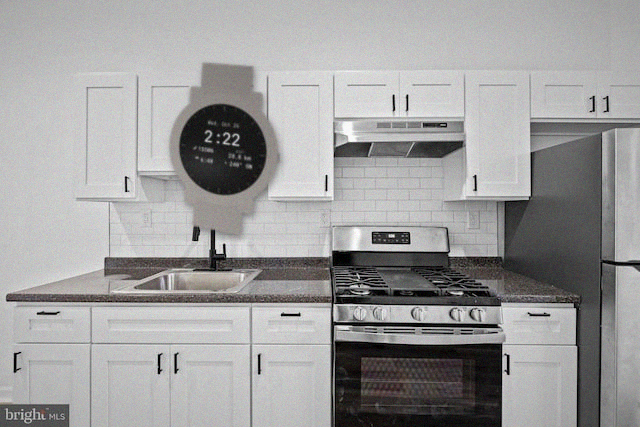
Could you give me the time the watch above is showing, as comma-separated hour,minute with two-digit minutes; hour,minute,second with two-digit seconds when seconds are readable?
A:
2,22
